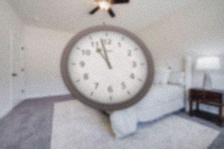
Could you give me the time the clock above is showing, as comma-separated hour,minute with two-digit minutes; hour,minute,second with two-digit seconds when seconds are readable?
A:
10,58
